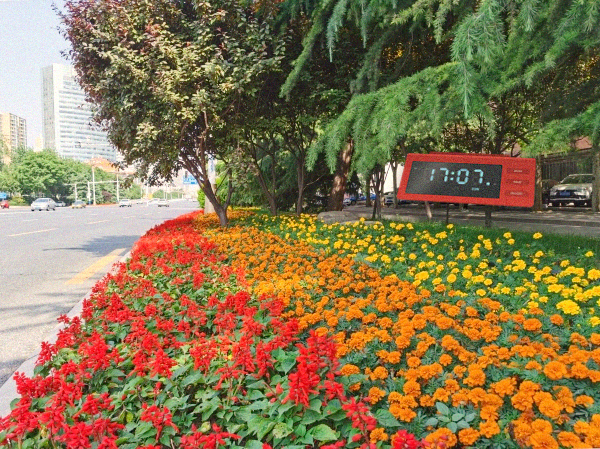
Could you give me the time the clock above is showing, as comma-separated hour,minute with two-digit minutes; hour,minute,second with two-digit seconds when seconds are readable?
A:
17,07
